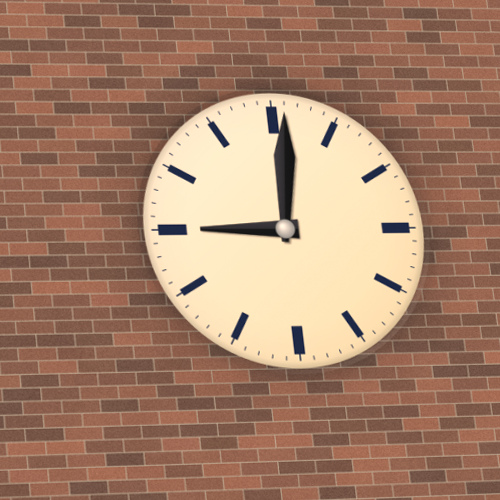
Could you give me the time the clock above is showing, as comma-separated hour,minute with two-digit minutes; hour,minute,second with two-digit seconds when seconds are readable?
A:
9,01
